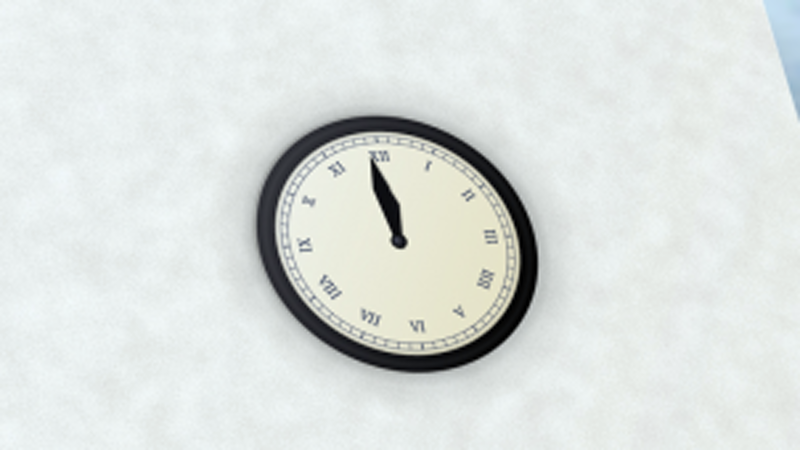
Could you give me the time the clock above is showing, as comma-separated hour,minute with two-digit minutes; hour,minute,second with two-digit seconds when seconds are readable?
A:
11,59
